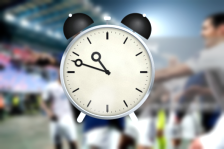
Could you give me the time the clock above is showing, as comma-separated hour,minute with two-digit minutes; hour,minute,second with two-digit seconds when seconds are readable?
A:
10,48
